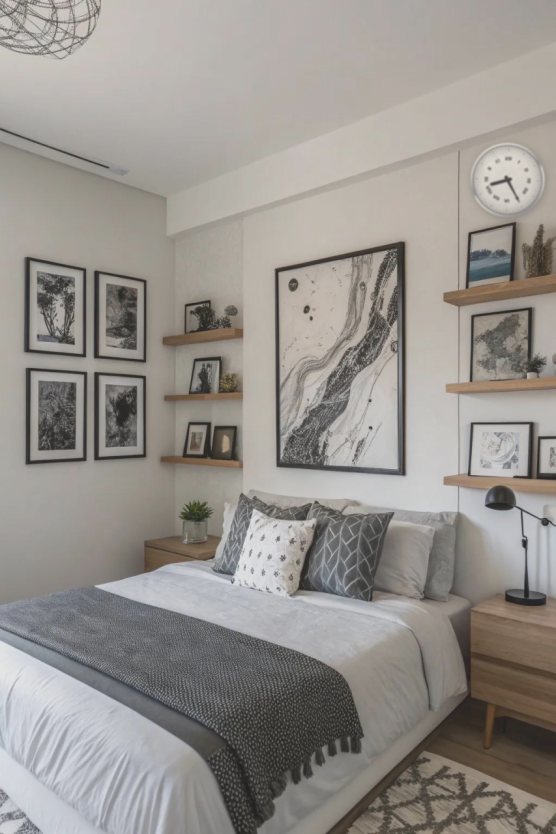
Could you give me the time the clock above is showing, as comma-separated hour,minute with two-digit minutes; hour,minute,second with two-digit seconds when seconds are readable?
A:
8,25
